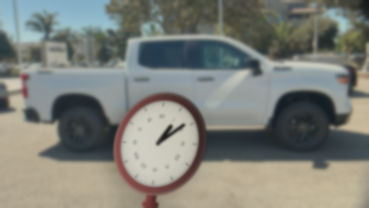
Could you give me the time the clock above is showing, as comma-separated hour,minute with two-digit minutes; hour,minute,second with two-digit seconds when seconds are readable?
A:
1,09
